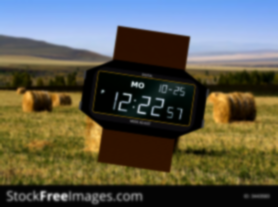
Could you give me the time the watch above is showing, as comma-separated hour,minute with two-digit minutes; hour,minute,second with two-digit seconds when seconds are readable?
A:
12,22,57
